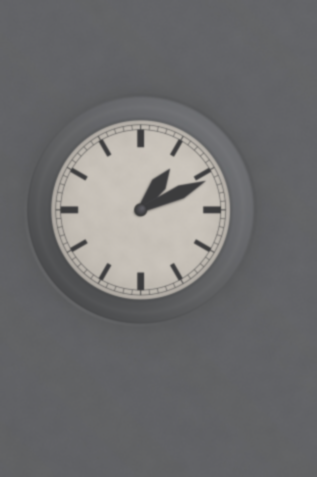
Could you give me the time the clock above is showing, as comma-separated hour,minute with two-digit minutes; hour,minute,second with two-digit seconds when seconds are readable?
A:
1,11
